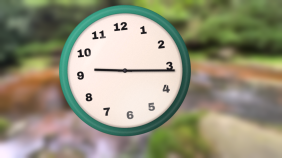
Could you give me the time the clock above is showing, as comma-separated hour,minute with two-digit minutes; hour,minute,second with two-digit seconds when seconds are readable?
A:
9,16
